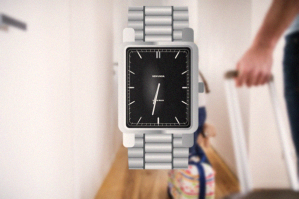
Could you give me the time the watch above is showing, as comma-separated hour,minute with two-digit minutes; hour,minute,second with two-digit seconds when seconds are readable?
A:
6,32
